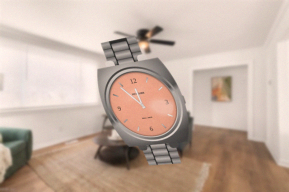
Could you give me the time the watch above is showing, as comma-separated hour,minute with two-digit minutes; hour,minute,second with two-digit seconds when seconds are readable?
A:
11,54
